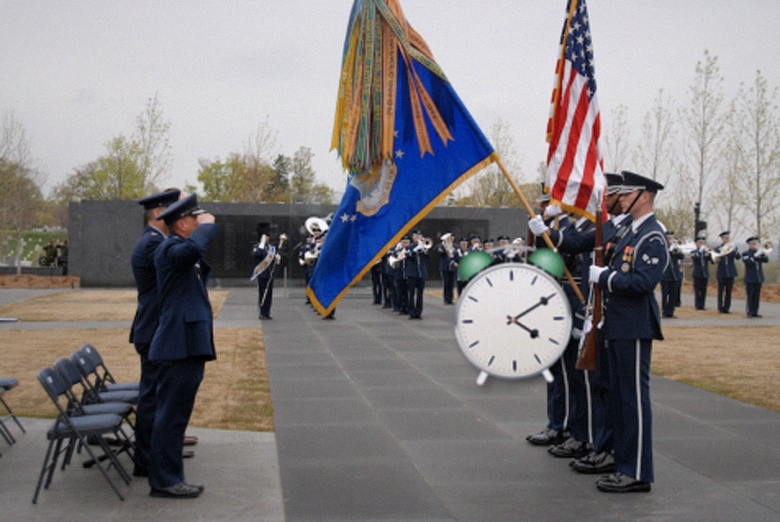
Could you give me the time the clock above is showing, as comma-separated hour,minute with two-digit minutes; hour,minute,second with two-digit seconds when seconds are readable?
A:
4,10
